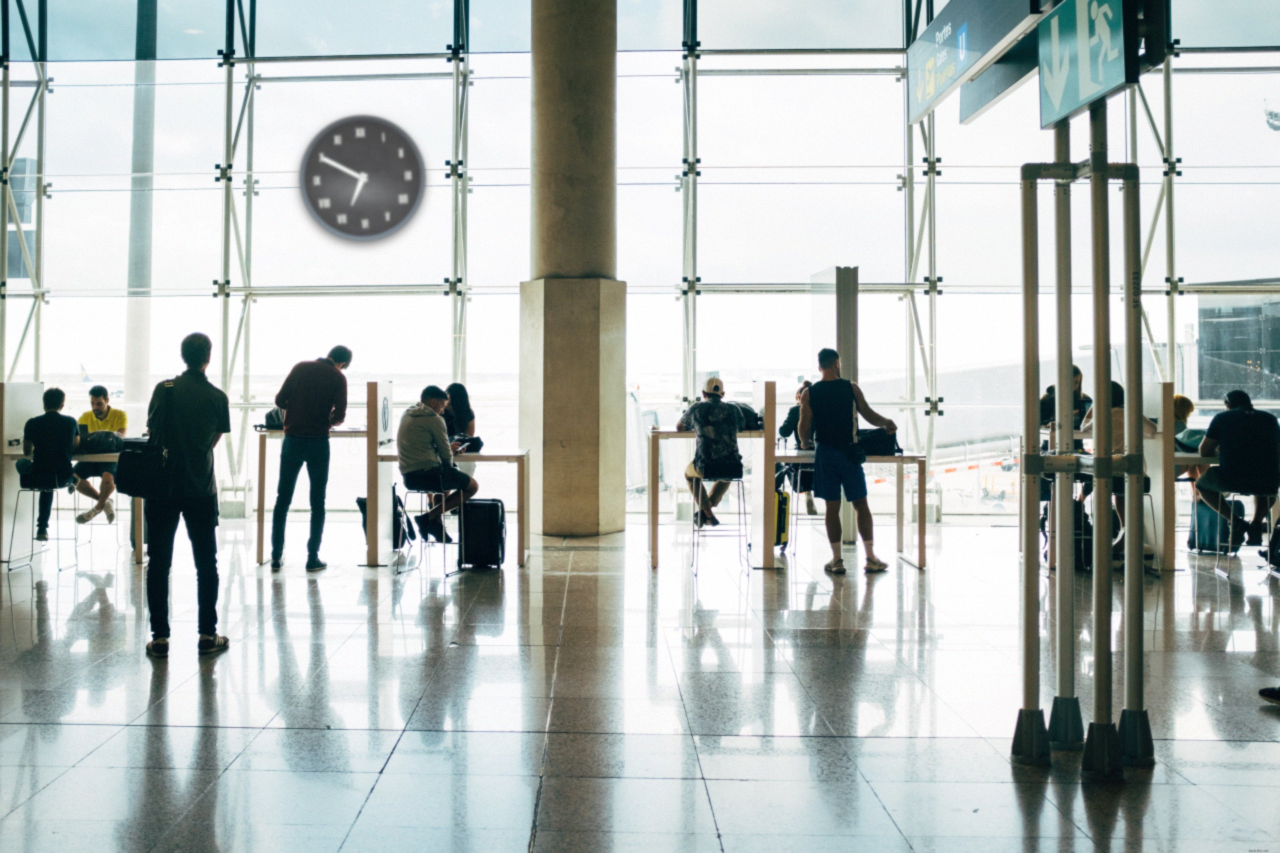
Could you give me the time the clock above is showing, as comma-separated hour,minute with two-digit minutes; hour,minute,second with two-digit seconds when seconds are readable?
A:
6,50
